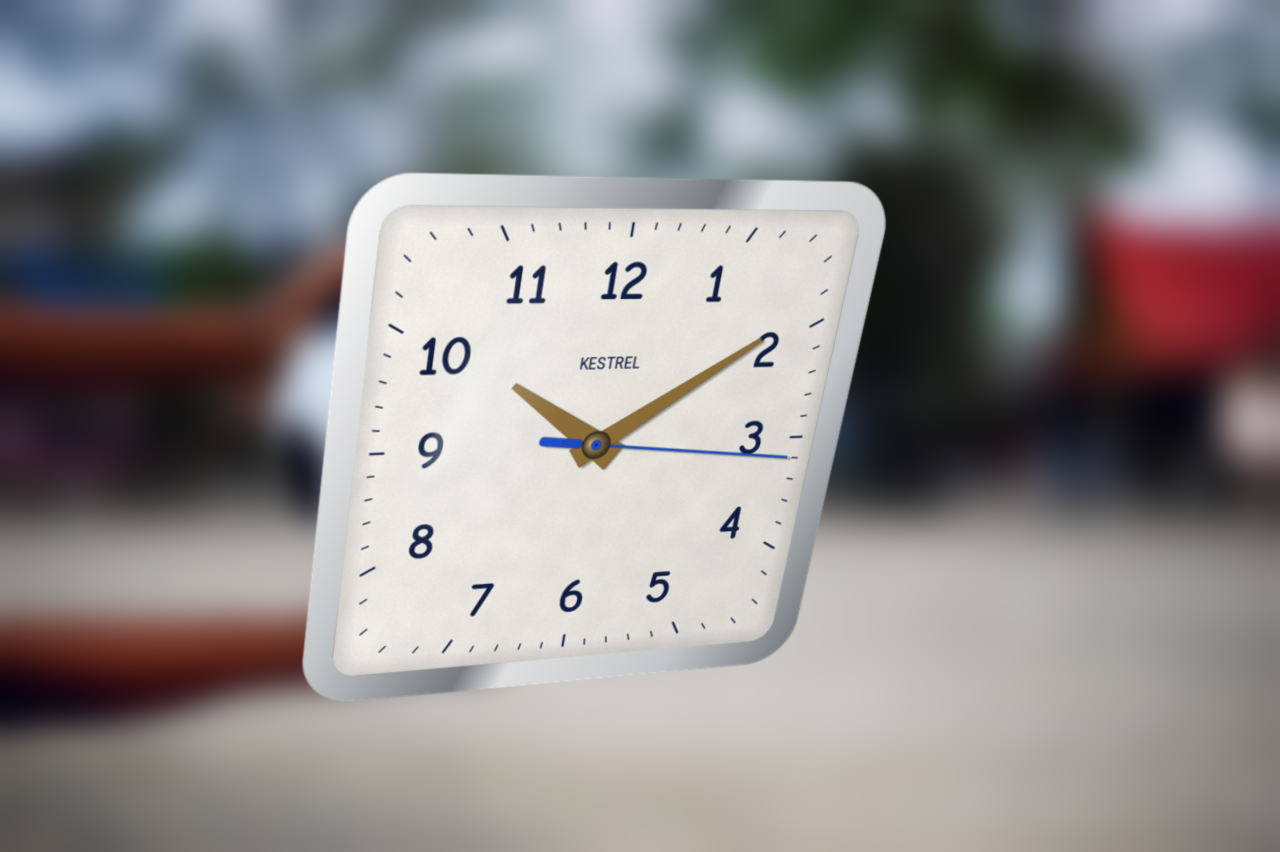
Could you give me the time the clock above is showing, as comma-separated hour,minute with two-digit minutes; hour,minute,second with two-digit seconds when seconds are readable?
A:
10,09,16
